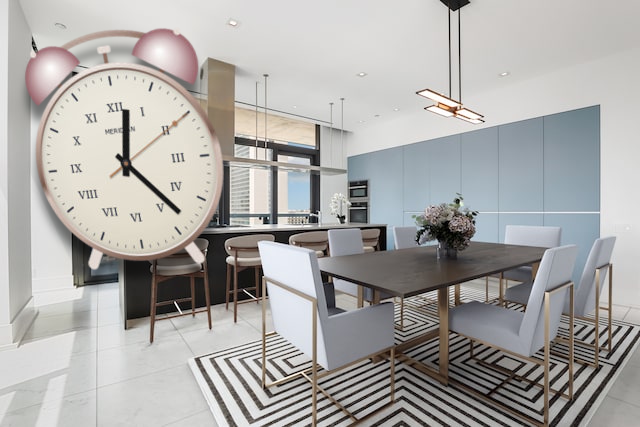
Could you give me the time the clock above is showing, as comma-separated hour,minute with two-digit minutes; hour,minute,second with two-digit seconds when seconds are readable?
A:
12,23,10
